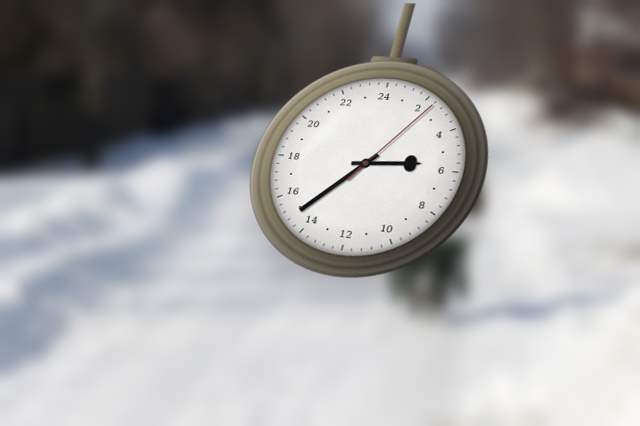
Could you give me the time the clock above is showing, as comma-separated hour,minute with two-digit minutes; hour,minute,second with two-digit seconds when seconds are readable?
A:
5,37,06
